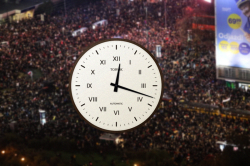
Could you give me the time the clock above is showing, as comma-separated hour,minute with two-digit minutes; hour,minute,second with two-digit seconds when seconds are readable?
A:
12,18
